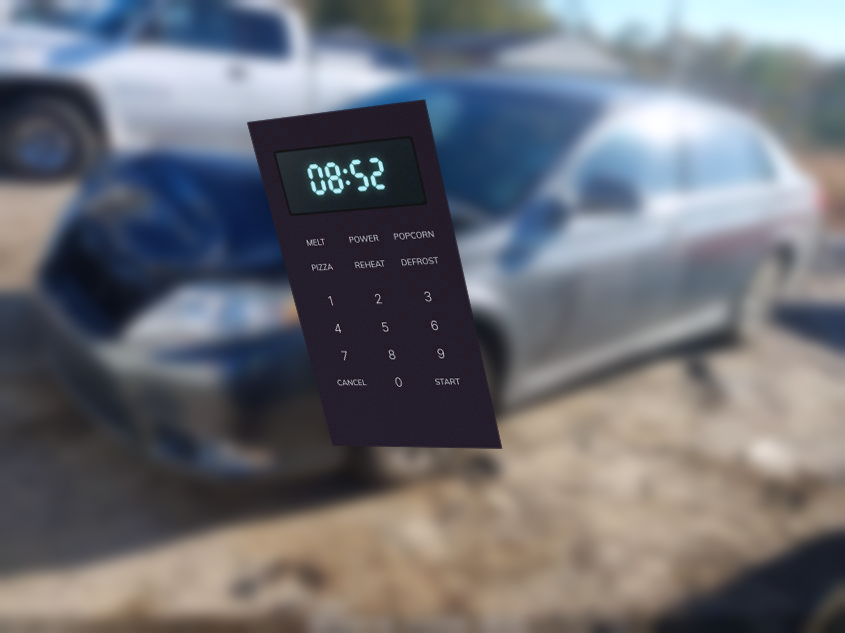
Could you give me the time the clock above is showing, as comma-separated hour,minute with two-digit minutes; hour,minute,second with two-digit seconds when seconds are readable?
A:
8,52
